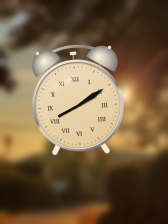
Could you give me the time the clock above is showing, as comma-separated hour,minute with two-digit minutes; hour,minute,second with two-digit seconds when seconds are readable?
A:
8,10
